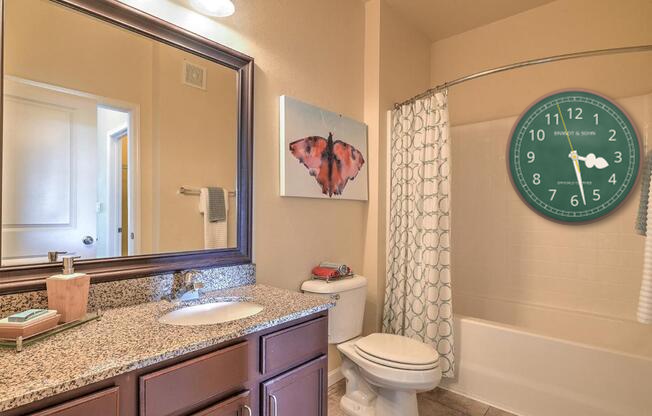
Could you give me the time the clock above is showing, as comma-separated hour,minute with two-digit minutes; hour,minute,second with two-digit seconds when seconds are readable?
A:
3,27,57
